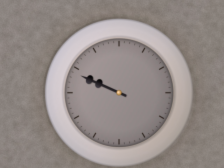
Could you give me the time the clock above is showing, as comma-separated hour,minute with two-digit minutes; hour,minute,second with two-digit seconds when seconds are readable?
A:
9,49
